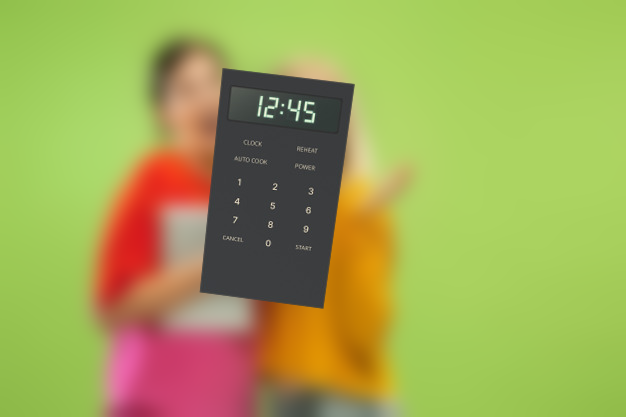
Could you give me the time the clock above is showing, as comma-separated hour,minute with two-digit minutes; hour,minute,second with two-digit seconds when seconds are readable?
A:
12,45
